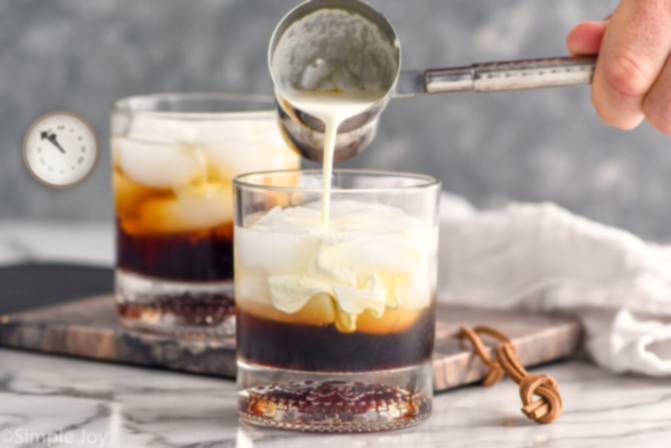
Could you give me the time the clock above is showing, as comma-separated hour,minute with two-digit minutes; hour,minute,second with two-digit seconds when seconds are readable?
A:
10,52
